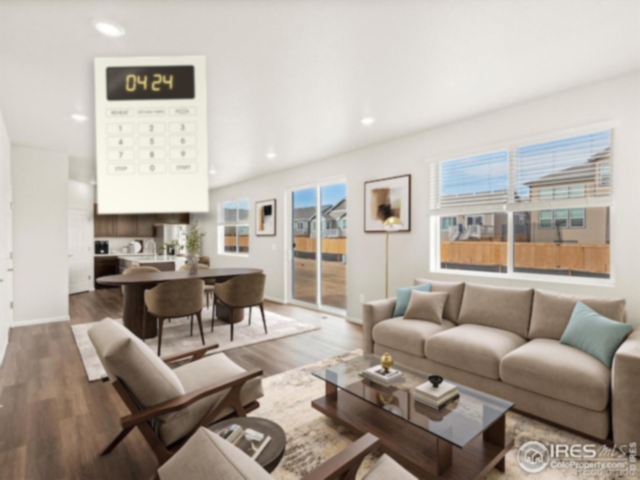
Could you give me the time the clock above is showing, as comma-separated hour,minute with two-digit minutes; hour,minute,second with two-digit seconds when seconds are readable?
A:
4,24
